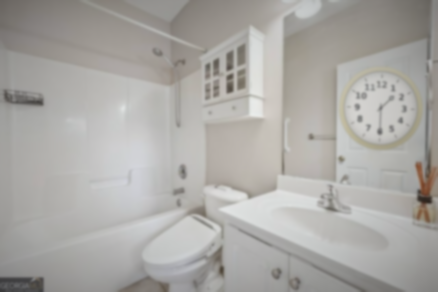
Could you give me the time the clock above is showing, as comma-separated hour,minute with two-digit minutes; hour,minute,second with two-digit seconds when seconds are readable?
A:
1,30
